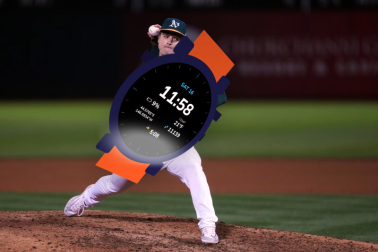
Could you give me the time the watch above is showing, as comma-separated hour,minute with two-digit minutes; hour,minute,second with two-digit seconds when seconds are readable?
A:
11,58
